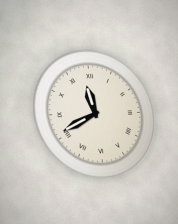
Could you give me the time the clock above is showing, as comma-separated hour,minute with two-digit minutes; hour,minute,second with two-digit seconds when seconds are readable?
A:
11,41
